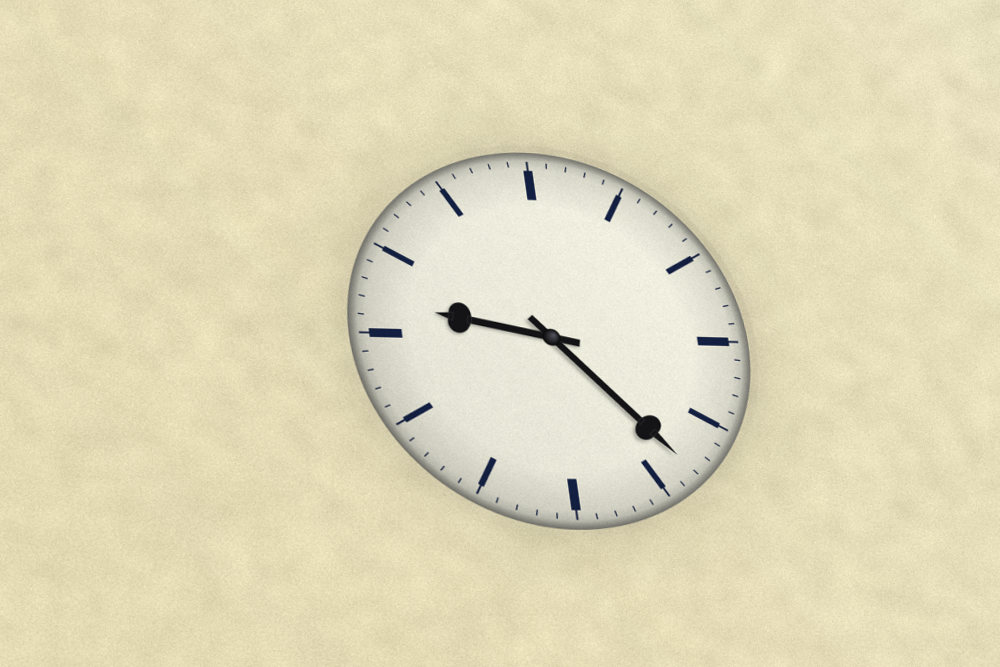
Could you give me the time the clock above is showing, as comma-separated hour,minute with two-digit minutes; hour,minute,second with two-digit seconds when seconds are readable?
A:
9,23
